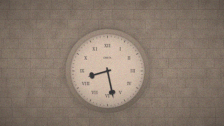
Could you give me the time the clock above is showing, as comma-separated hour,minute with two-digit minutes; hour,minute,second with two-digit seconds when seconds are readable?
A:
8,28
